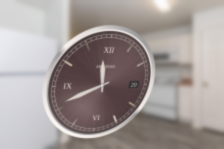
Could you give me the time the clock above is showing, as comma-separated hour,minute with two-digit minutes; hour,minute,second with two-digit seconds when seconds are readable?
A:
11,41
